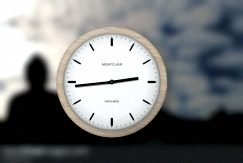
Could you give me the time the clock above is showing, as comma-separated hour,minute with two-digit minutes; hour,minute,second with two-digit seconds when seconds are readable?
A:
2,44
